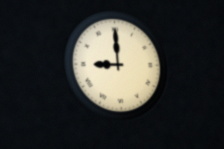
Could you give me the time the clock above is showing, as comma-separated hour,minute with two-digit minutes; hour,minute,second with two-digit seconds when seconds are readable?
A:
9,00
